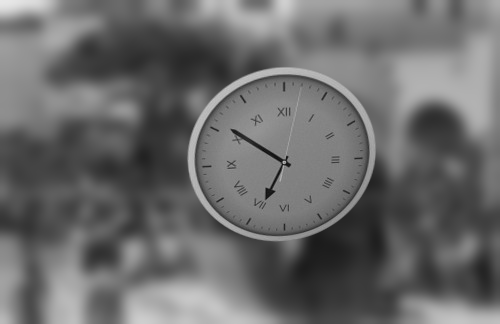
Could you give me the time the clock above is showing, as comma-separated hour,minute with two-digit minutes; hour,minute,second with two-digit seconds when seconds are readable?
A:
6,51,02
